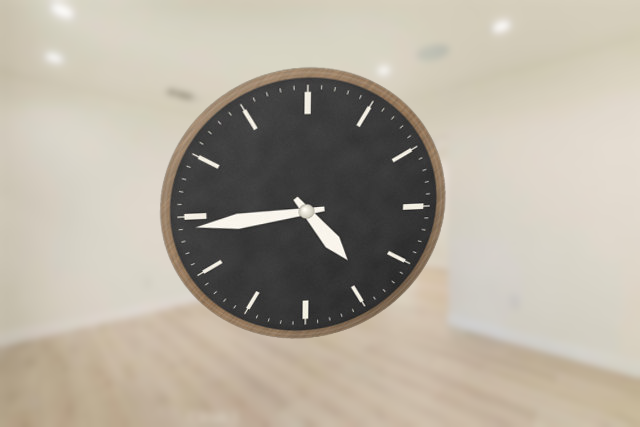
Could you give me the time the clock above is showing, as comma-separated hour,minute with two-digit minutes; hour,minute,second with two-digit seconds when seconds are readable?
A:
4,44
